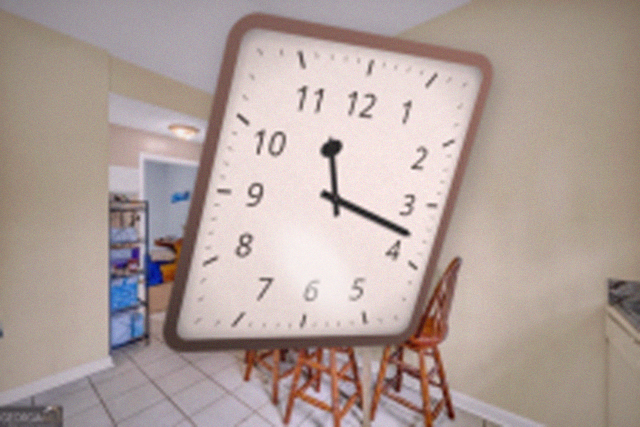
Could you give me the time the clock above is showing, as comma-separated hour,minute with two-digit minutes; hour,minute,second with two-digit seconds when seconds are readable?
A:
11,18
